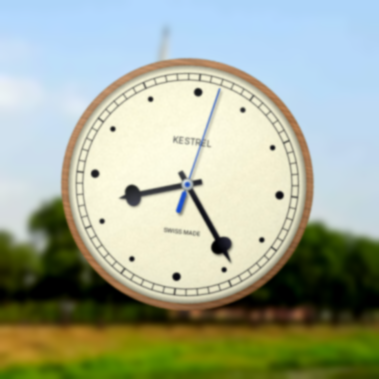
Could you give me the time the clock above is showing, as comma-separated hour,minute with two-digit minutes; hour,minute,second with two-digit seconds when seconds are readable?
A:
8,24,02
